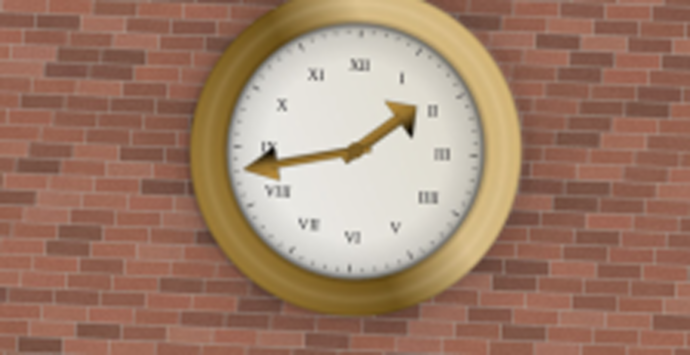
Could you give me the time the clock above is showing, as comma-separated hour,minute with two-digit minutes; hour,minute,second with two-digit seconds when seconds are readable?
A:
1,43
